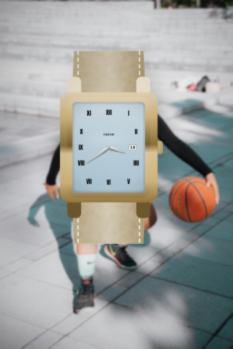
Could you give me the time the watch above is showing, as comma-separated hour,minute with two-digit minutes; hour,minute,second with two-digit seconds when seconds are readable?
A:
3,39
